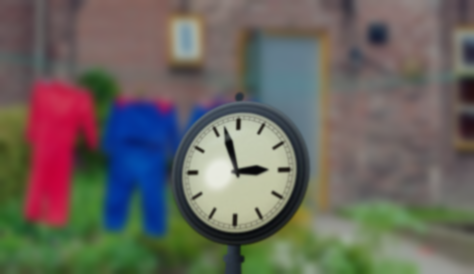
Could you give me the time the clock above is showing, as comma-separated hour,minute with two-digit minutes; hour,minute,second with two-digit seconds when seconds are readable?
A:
2,57
